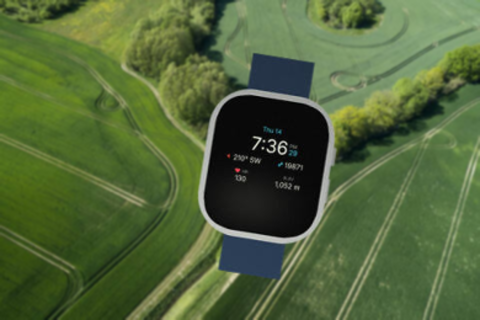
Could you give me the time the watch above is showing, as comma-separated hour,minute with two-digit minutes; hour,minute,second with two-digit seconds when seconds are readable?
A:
7,36
